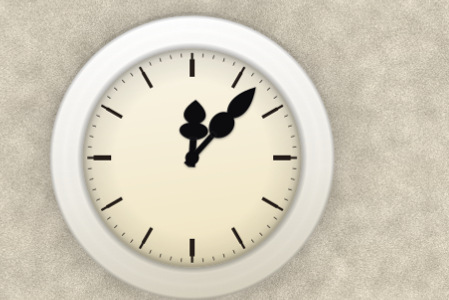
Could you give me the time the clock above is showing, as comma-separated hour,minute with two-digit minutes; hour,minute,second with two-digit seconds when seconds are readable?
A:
12,07
